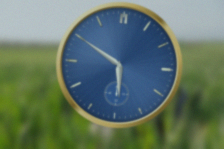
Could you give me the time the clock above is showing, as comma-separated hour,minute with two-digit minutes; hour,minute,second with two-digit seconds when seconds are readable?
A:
5,50
